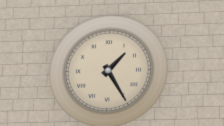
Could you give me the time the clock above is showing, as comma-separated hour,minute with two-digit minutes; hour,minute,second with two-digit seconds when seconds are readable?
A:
1,25
